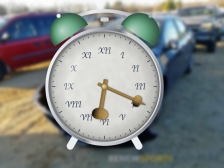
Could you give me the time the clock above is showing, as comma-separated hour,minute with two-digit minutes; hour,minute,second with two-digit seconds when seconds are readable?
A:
6,19
